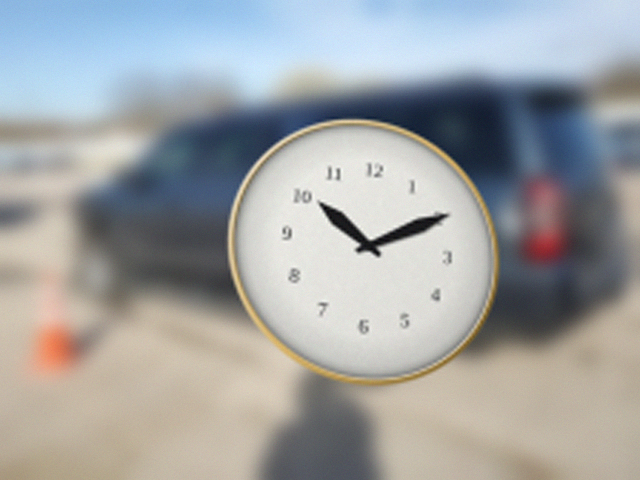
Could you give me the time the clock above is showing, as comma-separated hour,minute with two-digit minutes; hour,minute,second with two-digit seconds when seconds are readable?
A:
10,10
